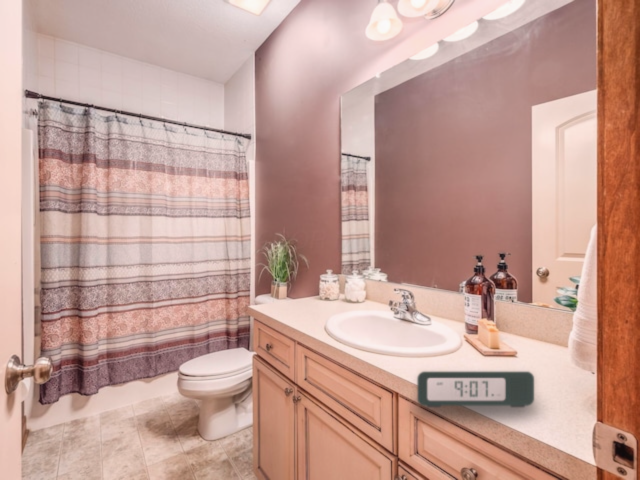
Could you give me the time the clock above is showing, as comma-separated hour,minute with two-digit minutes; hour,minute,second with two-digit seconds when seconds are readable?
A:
9,07
